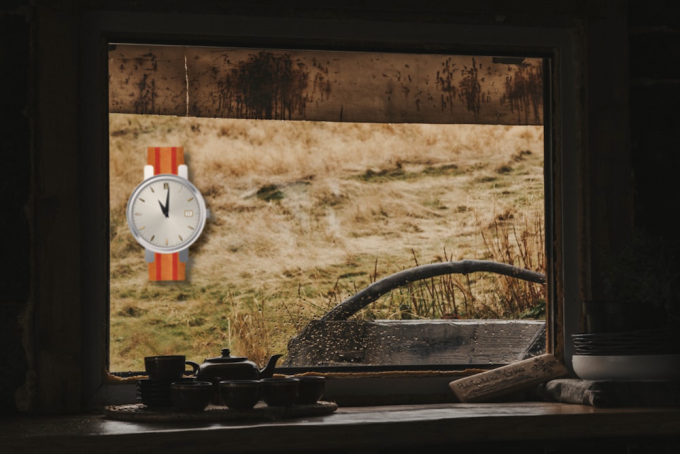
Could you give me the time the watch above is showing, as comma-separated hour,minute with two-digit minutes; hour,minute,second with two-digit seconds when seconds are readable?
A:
11,01
